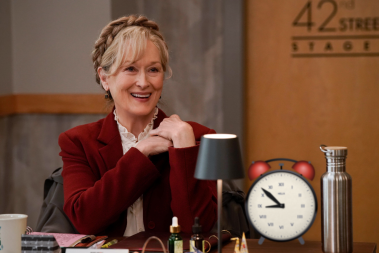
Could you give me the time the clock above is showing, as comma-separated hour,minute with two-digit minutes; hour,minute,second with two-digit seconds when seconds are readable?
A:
8,52
